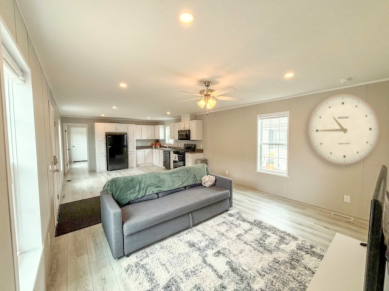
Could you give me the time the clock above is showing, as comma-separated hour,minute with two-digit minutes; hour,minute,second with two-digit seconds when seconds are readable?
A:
10,45
